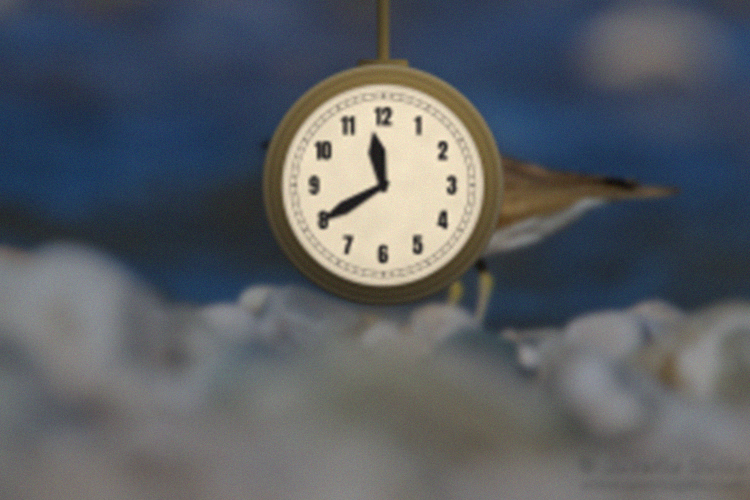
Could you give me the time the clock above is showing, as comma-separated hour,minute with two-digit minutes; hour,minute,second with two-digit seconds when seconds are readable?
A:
11,40
